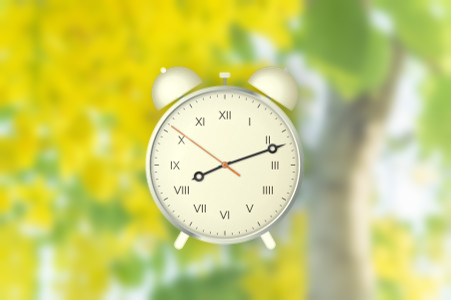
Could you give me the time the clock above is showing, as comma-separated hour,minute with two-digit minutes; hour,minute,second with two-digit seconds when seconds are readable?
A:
8,11,51
